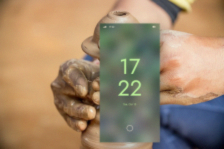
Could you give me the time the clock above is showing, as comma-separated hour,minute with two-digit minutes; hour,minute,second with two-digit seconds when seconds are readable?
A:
17,22
